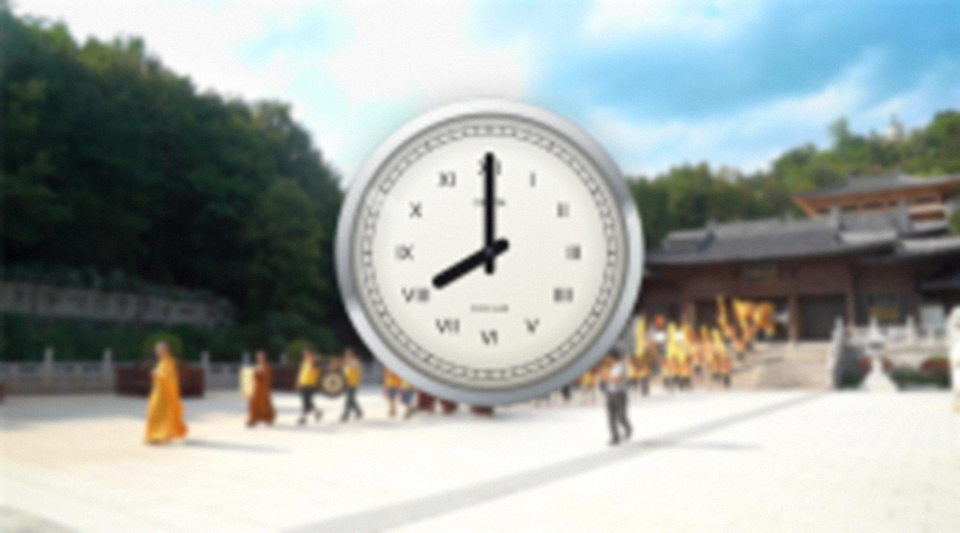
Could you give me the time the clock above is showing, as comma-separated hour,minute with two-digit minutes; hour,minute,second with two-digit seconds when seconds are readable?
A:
8,00
